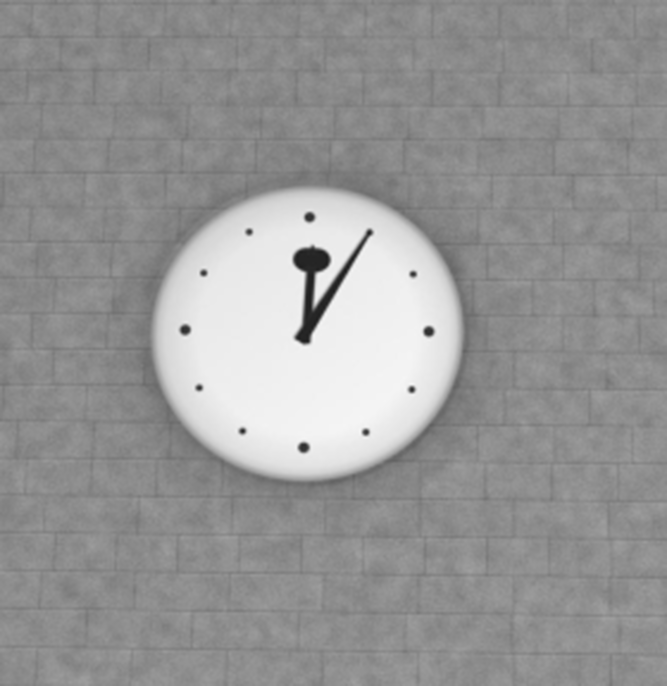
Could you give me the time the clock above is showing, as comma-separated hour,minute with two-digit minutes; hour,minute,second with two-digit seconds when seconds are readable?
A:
12,05
